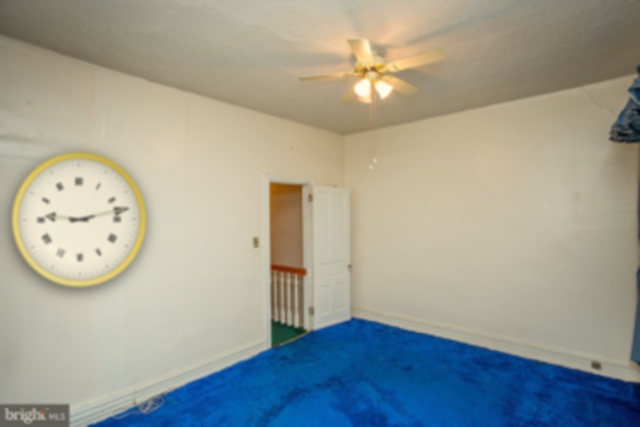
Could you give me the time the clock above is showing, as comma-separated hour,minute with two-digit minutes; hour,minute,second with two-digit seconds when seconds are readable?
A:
9,13
